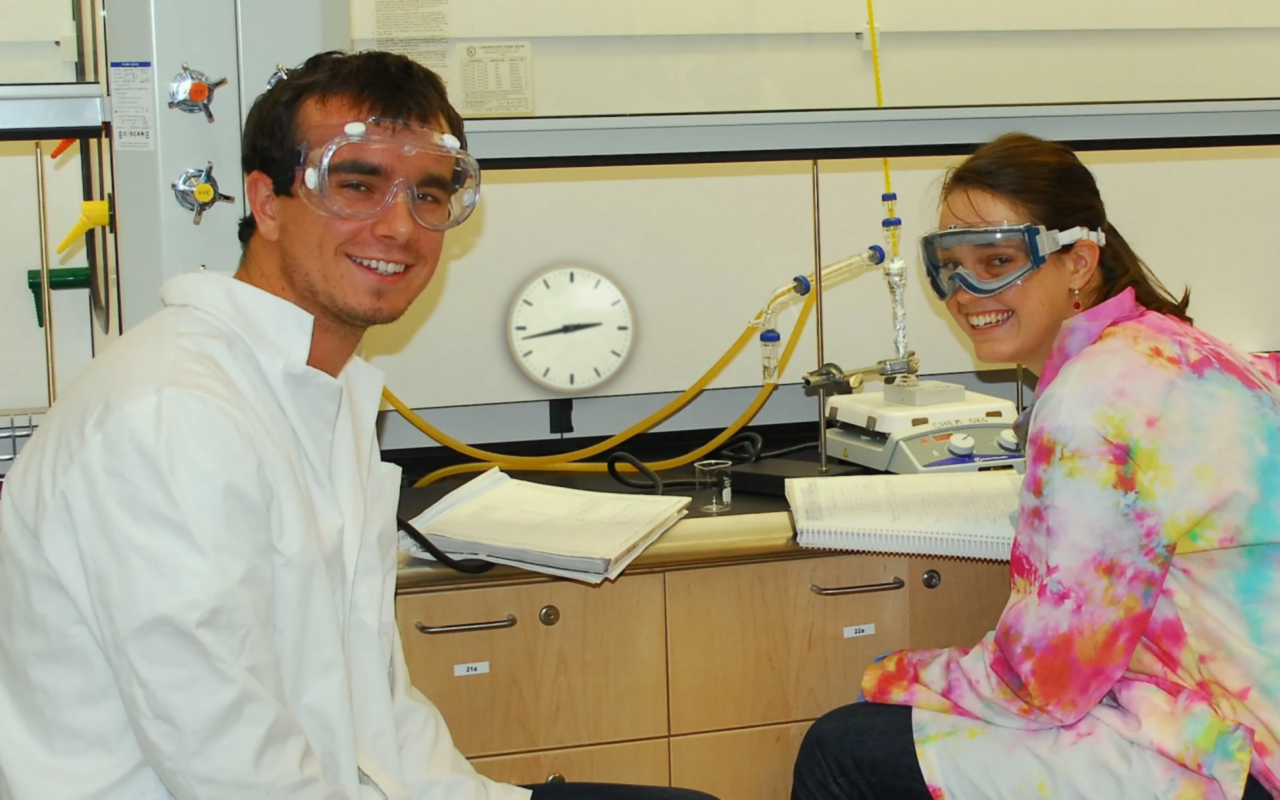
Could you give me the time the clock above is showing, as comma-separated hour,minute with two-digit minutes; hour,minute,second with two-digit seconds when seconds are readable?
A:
2,43
